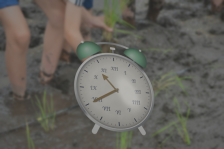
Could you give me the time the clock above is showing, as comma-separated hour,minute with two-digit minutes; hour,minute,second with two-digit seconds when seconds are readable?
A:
10,40
